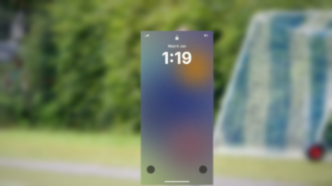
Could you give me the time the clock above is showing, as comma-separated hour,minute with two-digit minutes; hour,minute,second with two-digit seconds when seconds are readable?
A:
1,19
